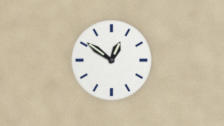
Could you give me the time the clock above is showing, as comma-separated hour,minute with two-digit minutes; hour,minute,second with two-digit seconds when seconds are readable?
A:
12,51
